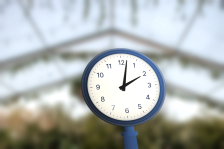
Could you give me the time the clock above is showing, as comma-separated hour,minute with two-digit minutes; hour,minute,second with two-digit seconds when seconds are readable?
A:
2,02
